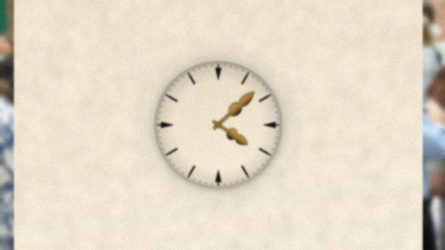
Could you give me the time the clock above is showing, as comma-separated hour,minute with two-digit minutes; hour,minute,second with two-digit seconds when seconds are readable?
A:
4,08
